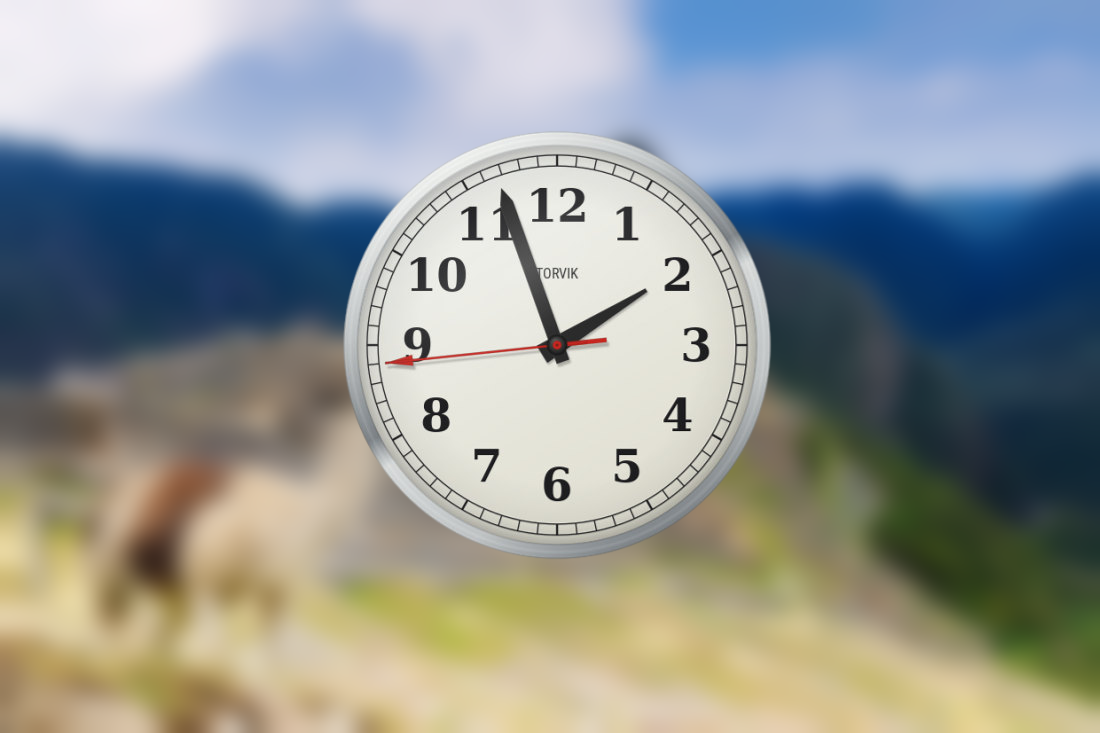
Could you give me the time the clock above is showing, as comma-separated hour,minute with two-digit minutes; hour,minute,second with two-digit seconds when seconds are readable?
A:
1,56,44
